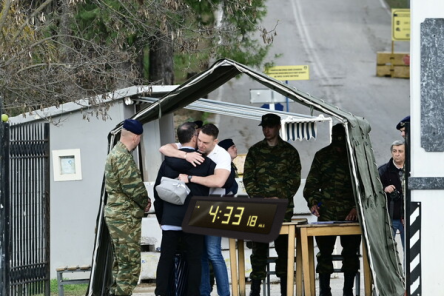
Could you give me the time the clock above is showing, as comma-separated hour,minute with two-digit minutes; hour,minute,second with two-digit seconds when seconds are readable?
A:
4,33,18
